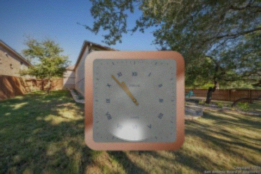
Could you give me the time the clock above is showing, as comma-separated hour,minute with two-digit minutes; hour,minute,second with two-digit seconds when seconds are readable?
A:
10,53
